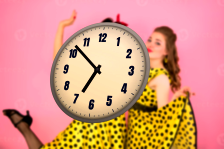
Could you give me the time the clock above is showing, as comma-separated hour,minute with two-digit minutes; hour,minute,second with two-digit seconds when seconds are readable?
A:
6,52
